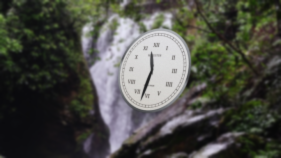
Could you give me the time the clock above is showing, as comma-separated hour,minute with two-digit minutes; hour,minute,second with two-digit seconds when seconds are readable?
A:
11,32
